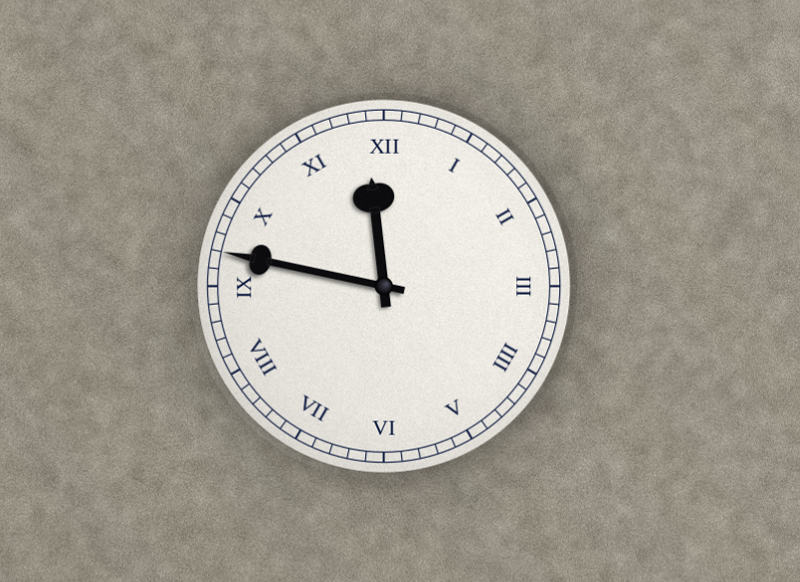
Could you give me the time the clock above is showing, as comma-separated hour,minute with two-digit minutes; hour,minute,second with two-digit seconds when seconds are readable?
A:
11,47
